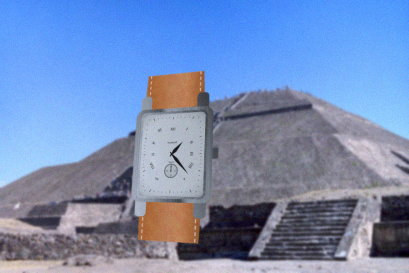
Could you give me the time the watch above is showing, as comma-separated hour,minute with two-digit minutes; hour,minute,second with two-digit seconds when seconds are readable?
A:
1,23
